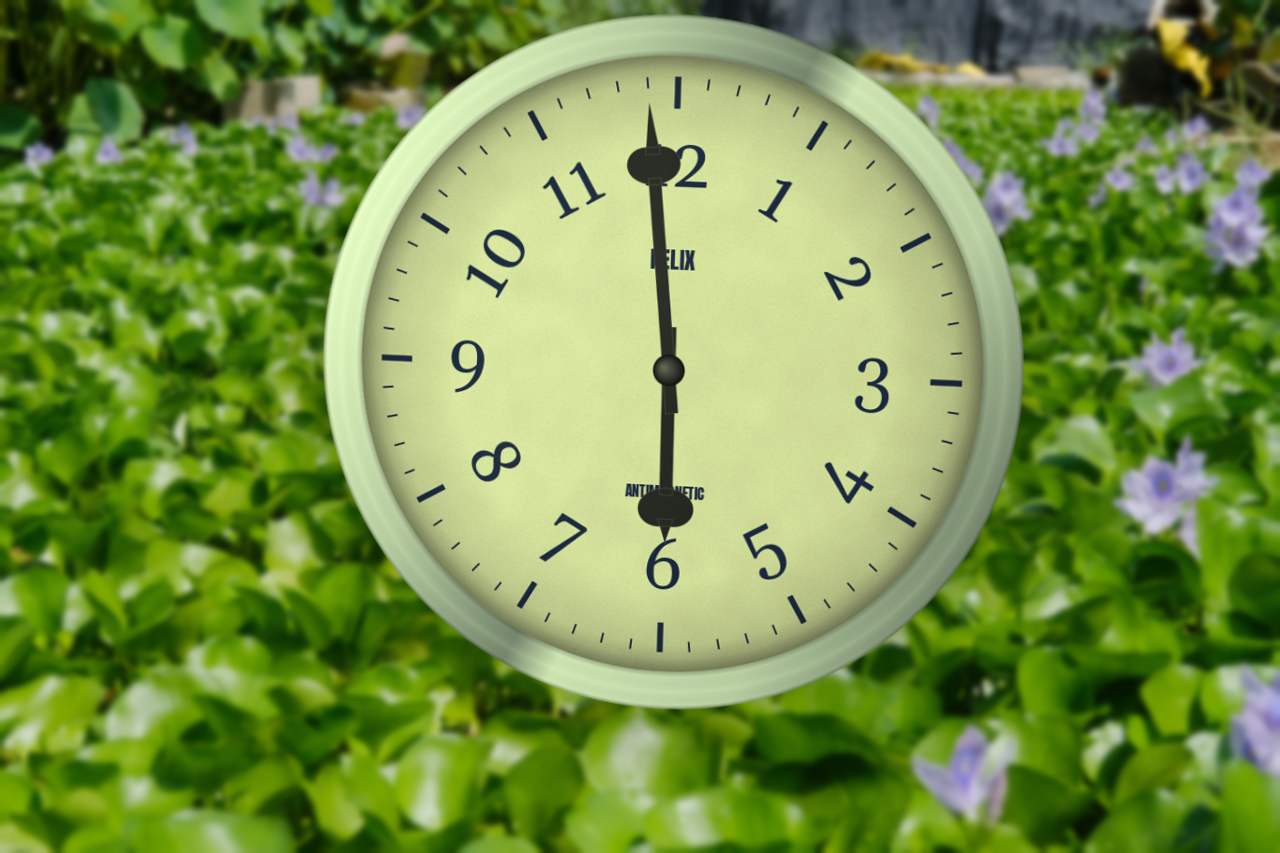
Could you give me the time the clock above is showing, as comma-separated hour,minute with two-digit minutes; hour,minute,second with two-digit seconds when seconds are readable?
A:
5,59
